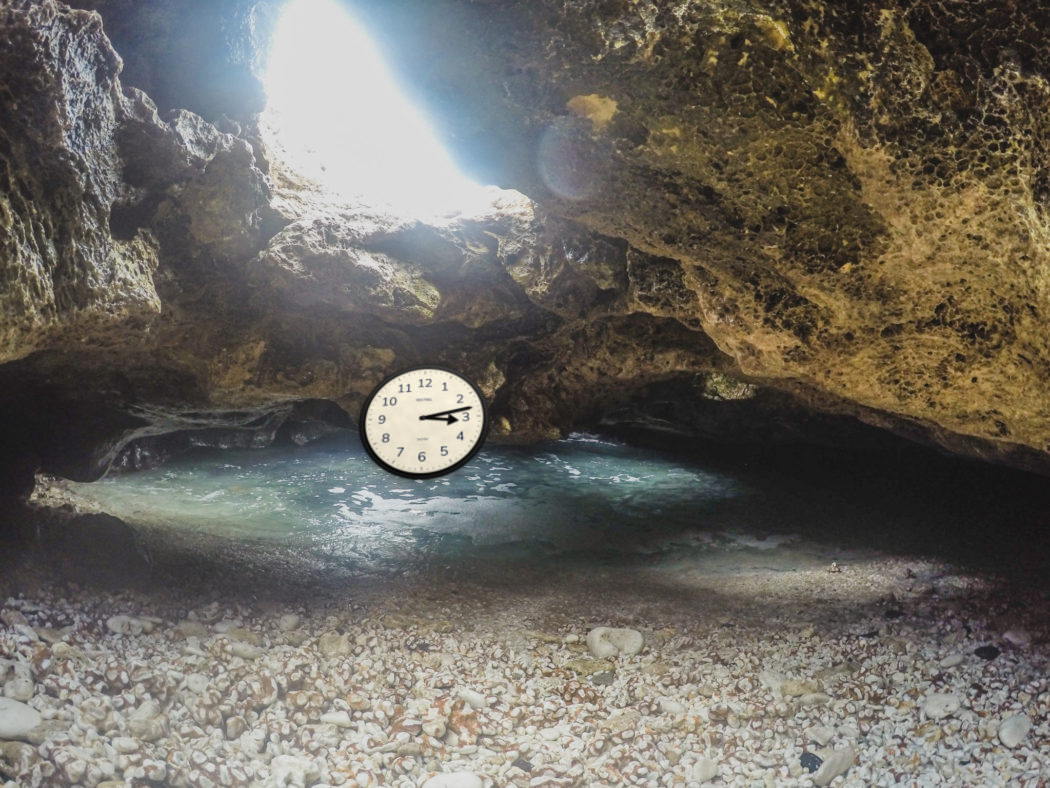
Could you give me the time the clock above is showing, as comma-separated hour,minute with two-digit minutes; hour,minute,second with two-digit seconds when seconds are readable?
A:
3,13
